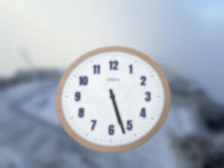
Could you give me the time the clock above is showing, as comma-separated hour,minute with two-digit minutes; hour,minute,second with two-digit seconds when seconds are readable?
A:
5,27
